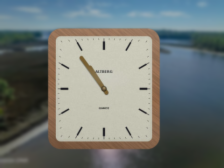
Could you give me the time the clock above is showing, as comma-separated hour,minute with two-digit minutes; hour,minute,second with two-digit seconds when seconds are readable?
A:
10,54
